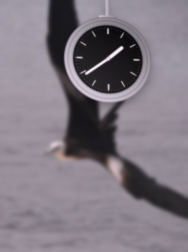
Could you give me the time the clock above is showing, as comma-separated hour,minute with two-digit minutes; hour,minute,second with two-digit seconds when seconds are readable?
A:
1,39
